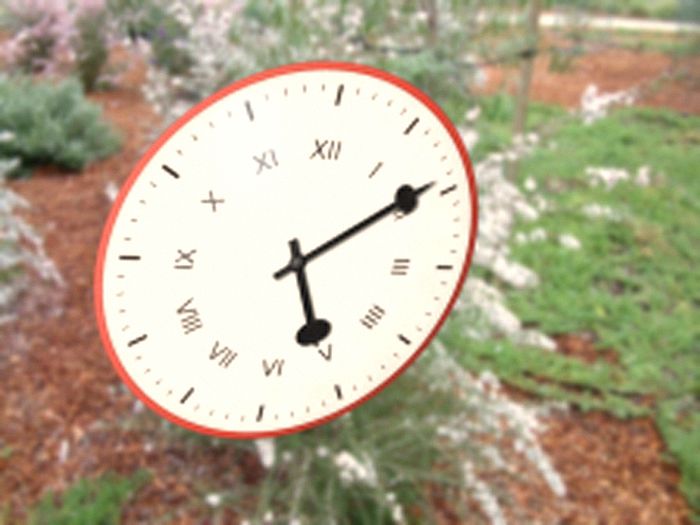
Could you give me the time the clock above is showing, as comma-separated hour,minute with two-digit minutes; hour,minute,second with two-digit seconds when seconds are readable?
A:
5,09
